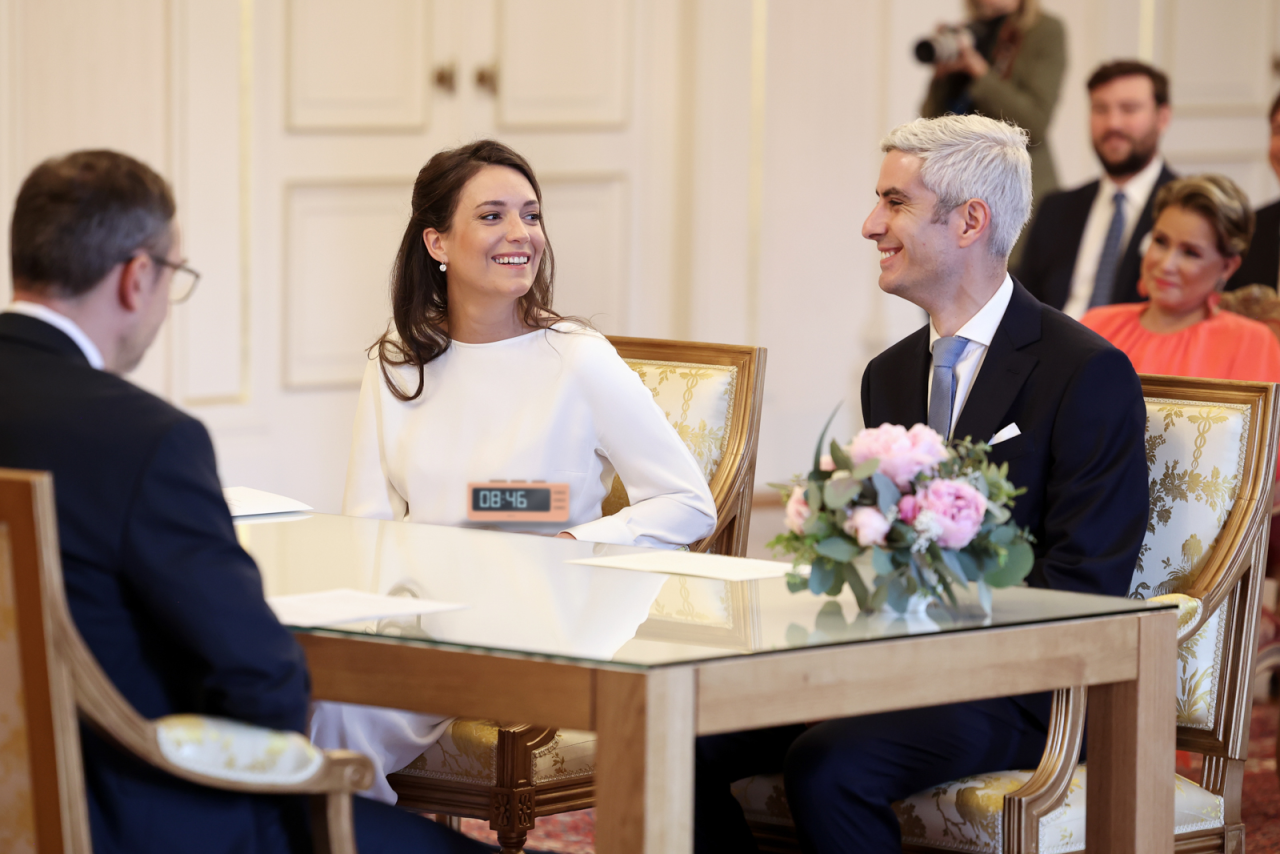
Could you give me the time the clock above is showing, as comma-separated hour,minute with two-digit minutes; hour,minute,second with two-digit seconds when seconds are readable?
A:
8,46
